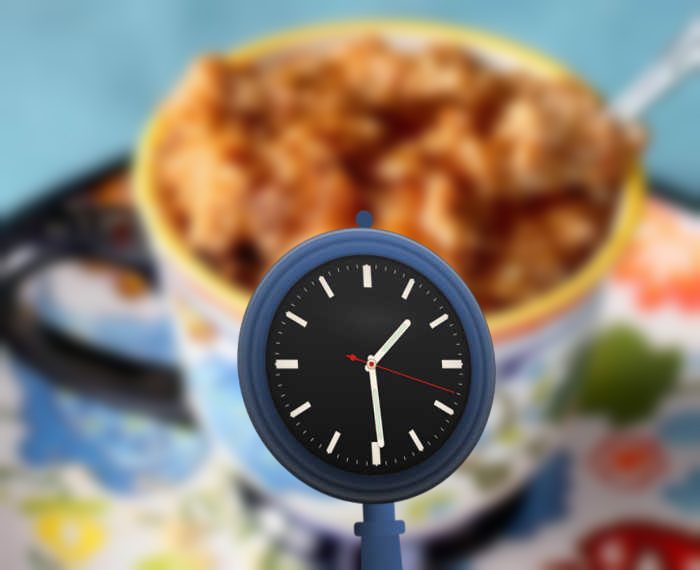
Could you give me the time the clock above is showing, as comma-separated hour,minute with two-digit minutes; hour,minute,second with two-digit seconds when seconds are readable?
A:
1,29,18
